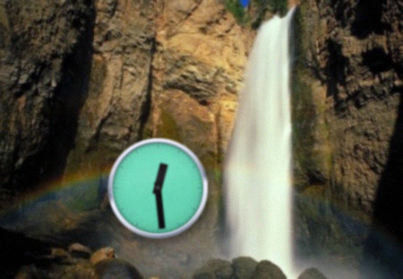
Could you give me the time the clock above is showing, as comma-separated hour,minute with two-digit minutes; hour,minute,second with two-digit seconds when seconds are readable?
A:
12,29
